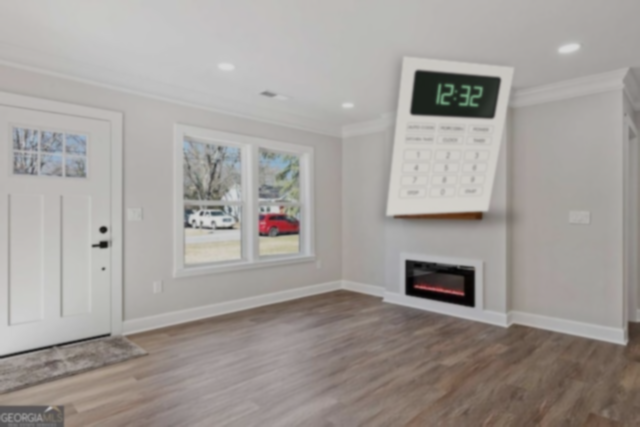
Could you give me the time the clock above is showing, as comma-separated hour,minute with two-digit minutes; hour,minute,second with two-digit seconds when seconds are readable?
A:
12,32
